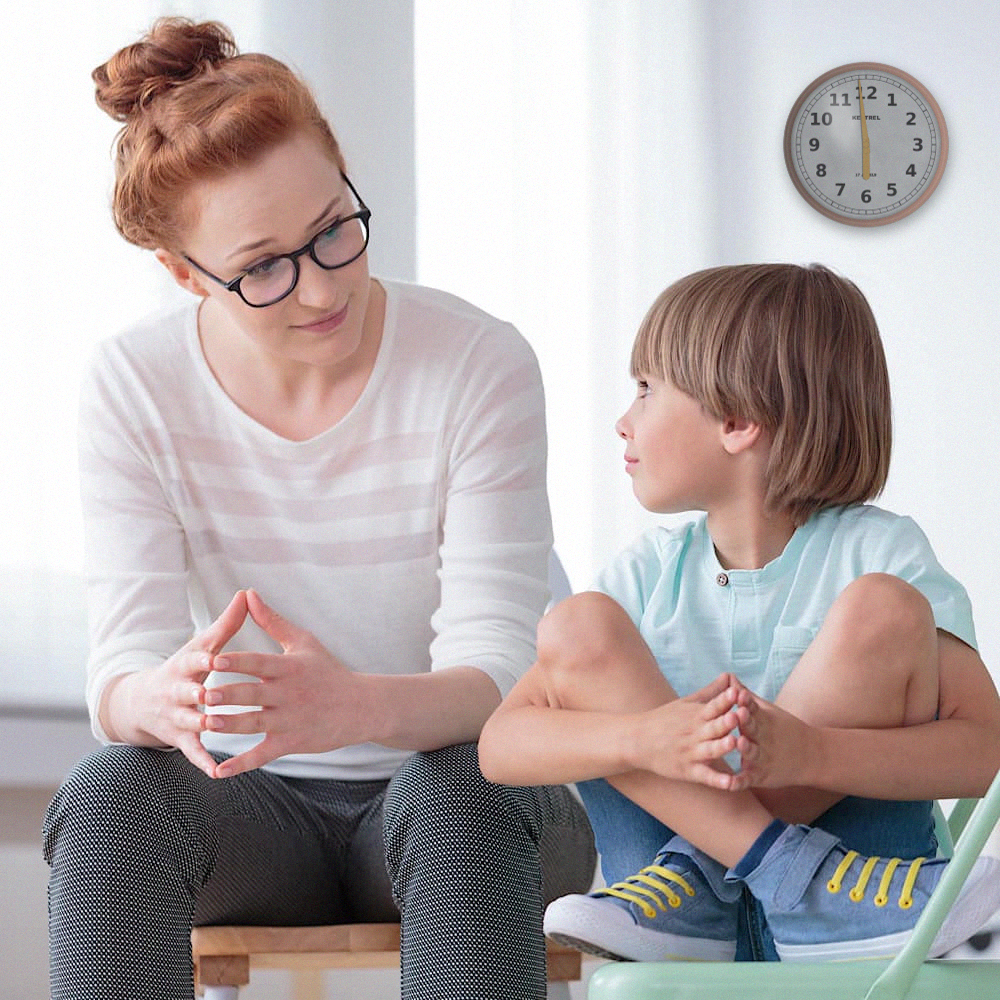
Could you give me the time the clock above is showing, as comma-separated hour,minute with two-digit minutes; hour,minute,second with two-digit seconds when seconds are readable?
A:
5,59
